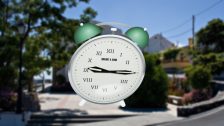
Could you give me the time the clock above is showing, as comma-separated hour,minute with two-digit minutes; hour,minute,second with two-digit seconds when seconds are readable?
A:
9,15
